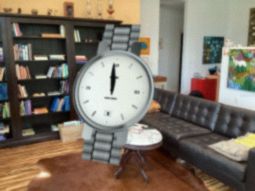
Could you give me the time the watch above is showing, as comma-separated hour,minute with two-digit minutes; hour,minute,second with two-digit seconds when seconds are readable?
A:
11,59
